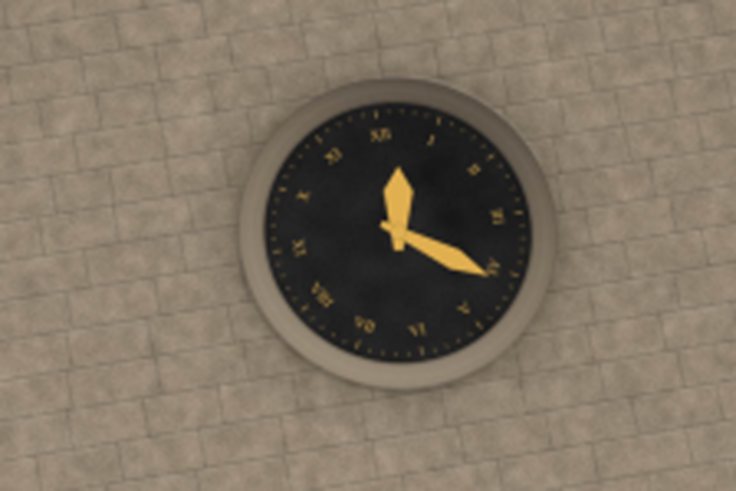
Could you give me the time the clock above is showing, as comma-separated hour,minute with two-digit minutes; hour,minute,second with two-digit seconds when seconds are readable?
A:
12,21
